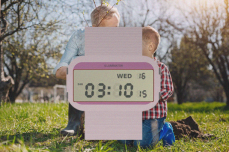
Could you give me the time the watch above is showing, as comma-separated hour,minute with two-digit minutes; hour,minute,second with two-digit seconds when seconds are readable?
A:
3,10,15
